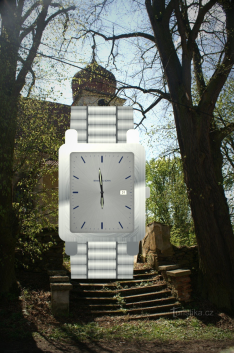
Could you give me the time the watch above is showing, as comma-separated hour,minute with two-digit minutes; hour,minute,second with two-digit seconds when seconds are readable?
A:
5,59
